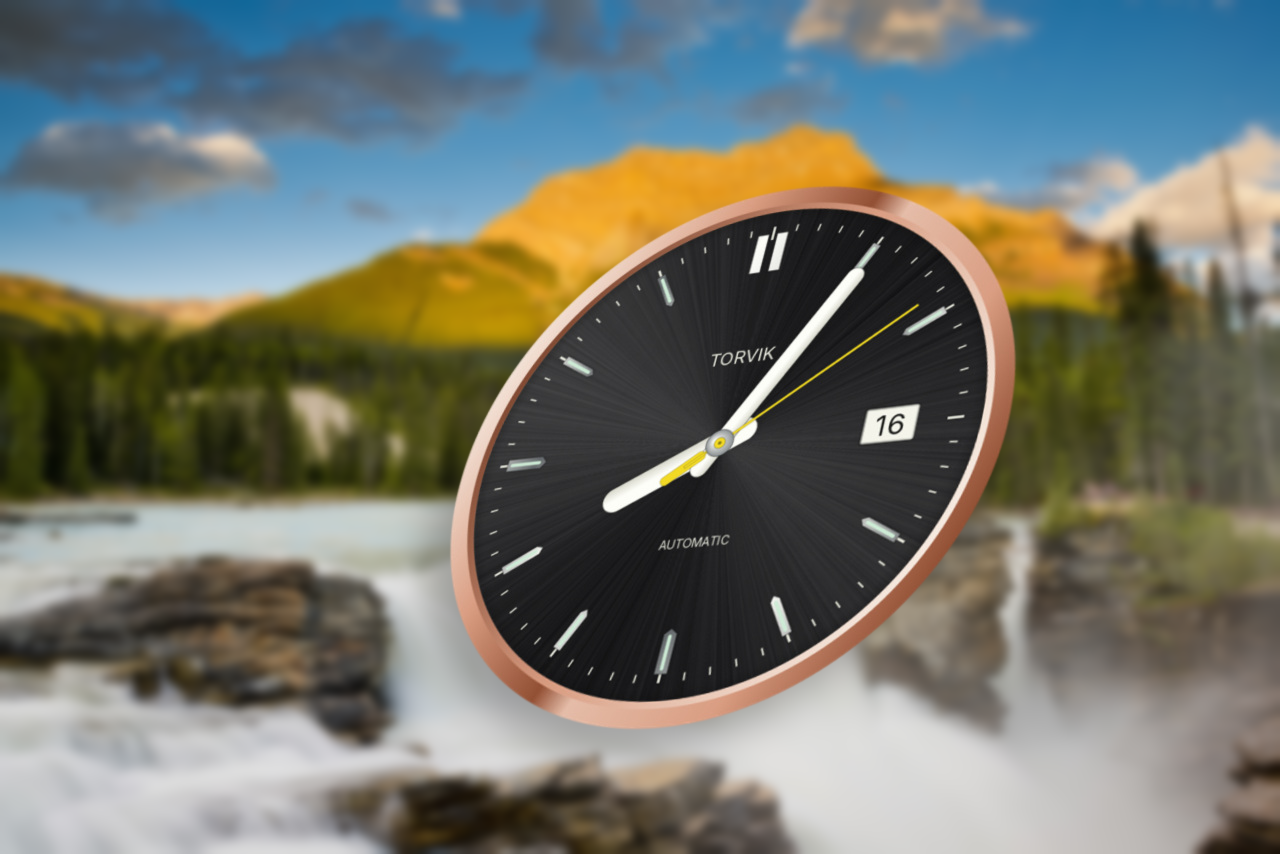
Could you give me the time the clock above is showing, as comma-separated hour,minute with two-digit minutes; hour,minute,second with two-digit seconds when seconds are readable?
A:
8,05,09
